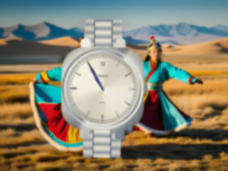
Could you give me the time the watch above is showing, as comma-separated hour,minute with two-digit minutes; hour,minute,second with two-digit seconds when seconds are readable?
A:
10,55
